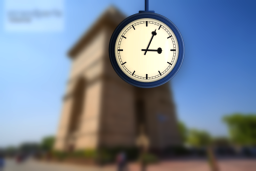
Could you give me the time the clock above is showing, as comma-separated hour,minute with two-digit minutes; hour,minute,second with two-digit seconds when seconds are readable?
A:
3,04
